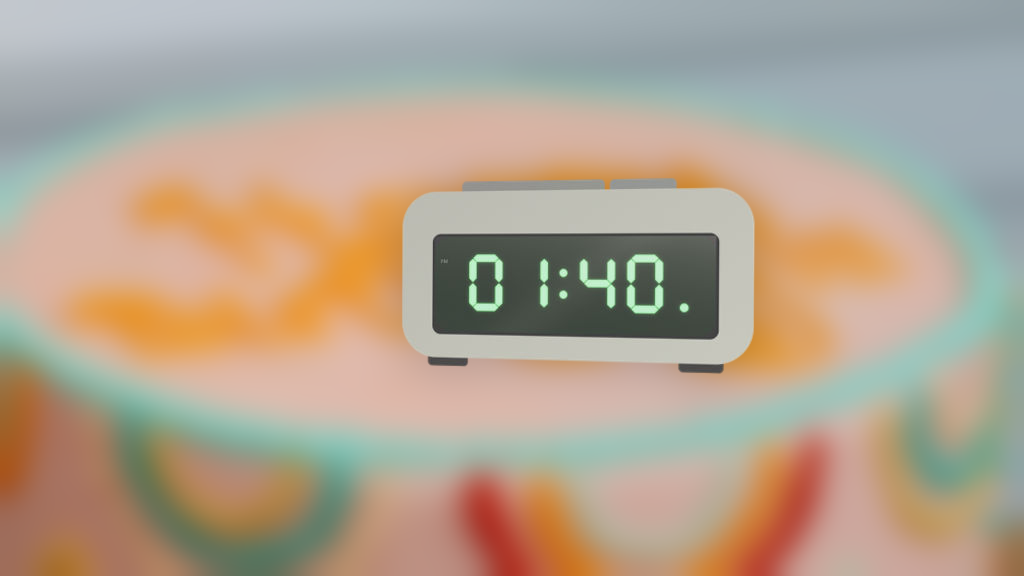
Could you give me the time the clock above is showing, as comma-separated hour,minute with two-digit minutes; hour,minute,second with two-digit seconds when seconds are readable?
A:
1,40
